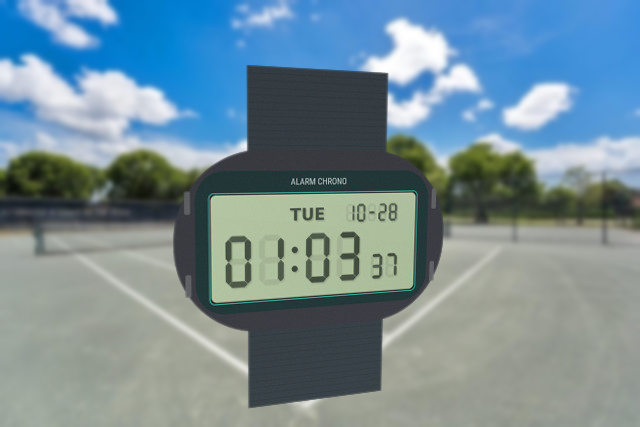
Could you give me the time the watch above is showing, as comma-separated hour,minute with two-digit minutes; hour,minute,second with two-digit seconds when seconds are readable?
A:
1,03,37
